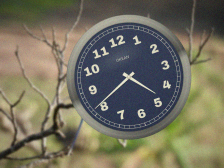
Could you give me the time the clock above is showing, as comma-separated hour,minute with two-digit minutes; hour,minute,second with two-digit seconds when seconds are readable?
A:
4,41
